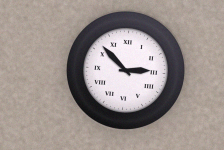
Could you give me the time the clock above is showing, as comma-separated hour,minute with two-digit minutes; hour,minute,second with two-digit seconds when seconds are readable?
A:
2,52
